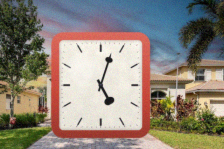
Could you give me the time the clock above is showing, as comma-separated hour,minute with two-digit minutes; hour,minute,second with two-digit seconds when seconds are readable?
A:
5,03
